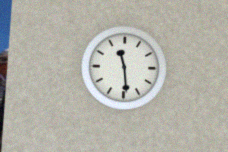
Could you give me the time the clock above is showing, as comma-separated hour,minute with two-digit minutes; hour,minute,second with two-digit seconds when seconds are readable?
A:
11,29
